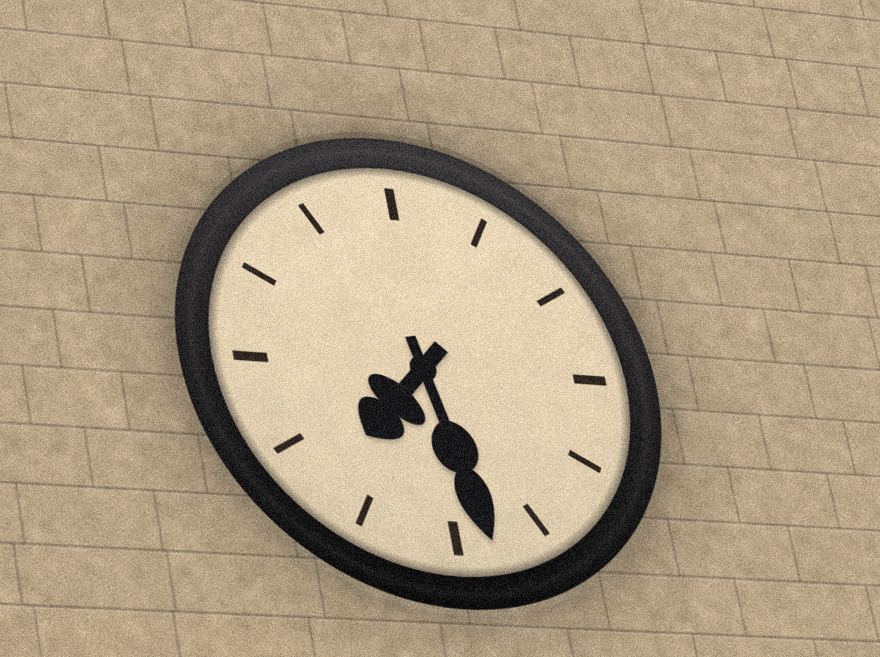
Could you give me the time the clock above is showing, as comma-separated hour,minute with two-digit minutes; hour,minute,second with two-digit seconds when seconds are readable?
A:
7,28
